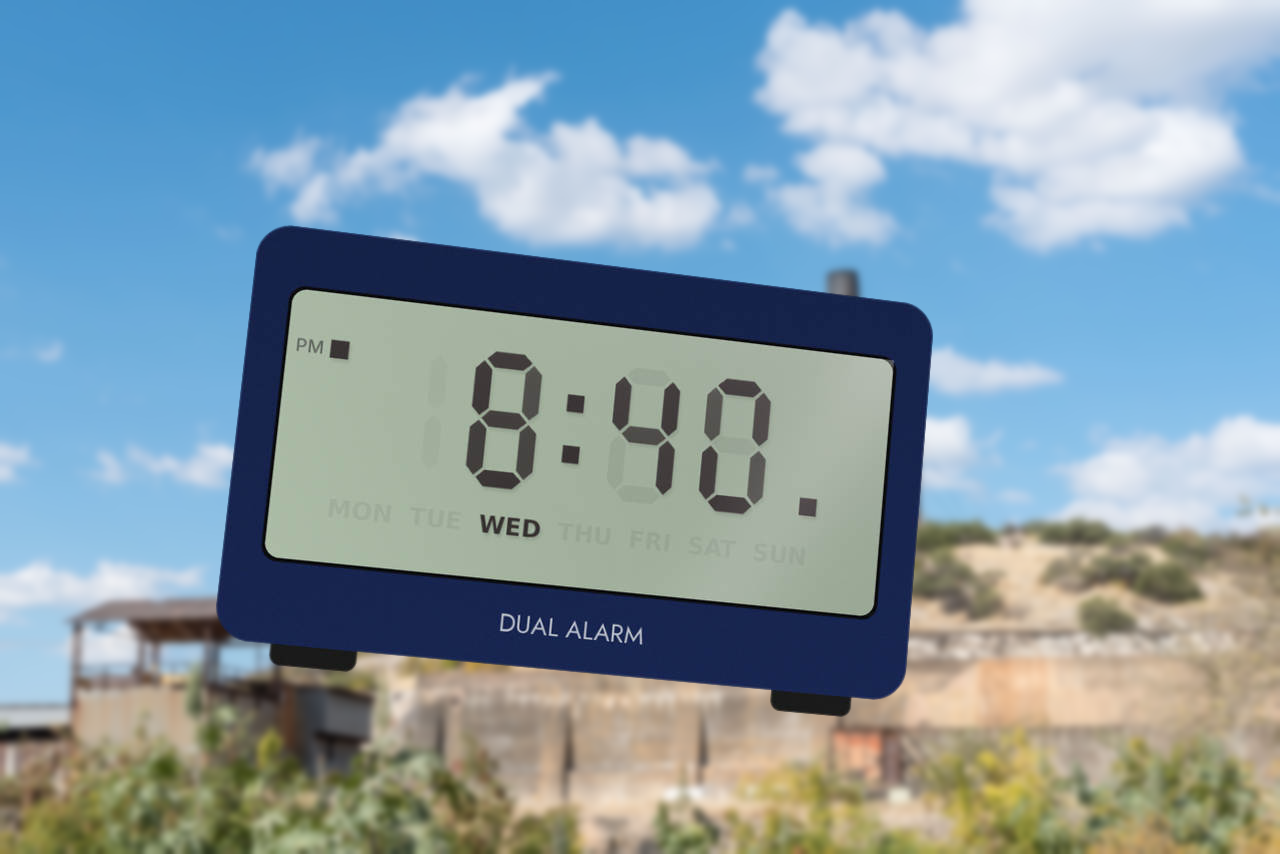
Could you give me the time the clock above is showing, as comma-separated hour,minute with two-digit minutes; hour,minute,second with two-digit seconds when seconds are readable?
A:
8,40
